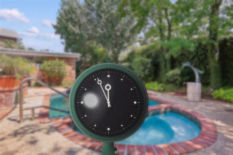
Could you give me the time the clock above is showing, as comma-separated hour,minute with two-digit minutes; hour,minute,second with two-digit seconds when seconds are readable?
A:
11,56
